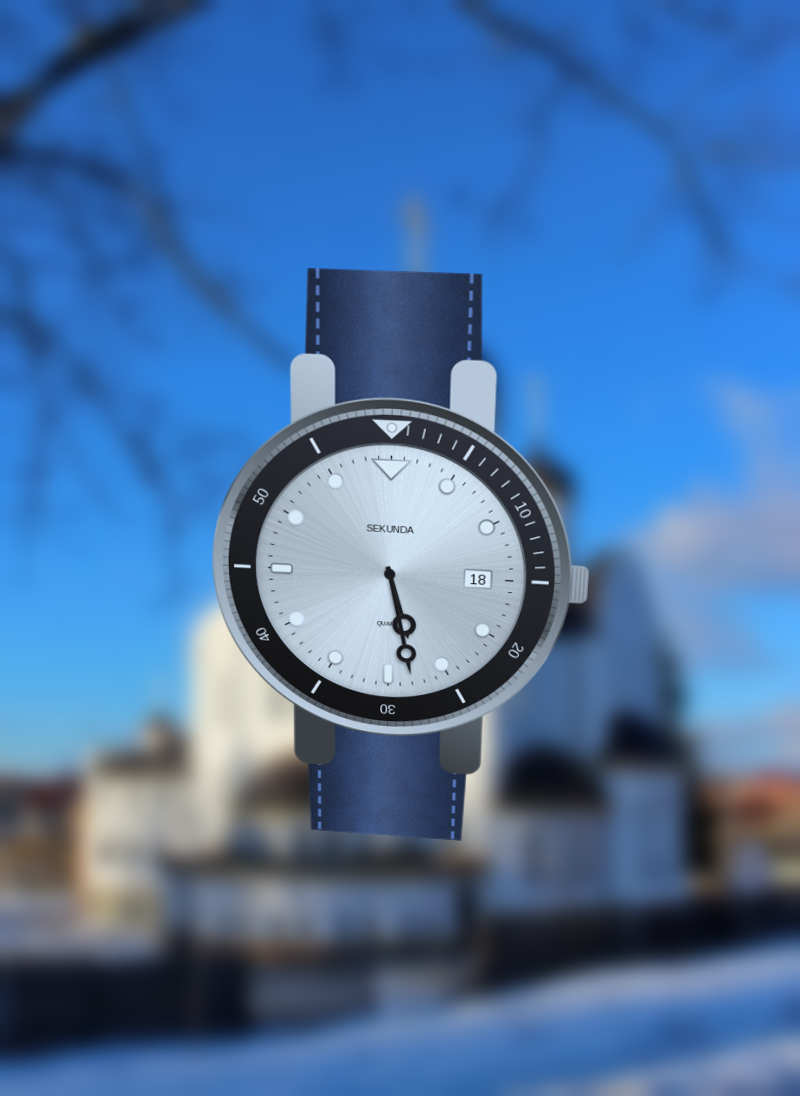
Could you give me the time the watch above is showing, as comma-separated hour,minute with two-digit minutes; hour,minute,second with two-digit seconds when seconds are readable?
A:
5,28
